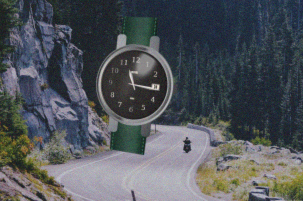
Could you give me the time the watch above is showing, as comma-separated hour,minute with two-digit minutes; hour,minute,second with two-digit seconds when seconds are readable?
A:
11,16
